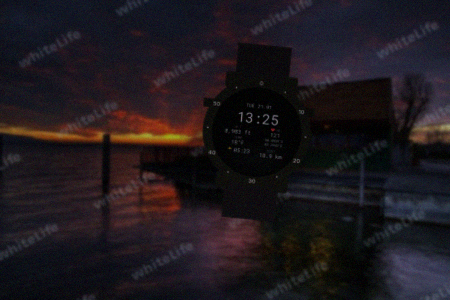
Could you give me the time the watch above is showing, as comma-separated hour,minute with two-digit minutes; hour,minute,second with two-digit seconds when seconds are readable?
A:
13,25
